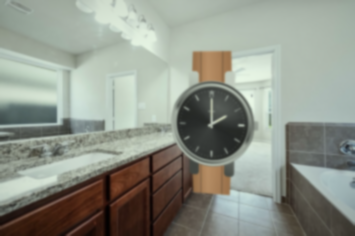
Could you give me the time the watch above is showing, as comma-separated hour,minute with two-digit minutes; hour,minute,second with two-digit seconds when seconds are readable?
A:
2,00
